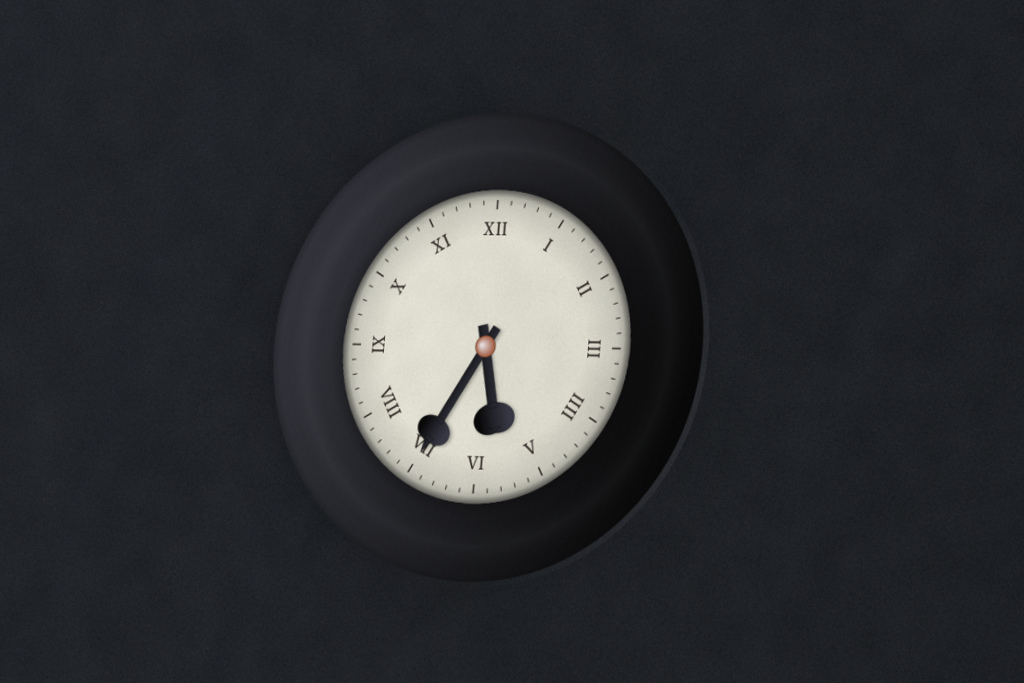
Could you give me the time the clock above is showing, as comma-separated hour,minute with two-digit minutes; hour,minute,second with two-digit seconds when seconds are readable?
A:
5,35
